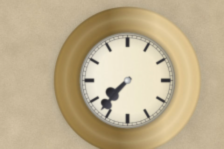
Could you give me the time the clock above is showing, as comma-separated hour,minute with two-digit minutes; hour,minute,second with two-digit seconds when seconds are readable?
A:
7,37
